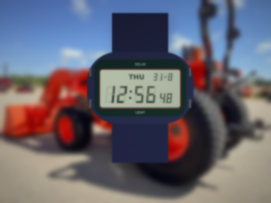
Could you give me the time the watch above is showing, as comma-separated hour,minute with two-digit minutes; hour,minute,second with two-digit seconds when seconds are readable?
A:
12,56,48
